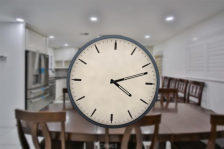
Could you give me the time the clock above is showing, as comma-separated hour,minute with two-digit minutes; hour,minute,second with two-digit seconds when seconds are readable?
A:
4,12
